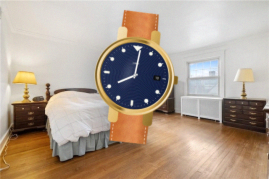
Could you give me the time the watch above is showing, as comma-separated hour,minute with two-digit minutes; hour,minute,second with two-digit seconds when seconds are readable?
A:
8,01
